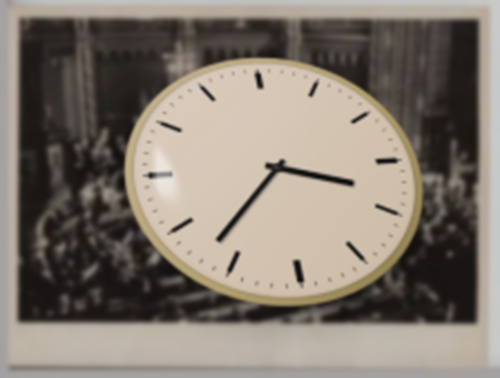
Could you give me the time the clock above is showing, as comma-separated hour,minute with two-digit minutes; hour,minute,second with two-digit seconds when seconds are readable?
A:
3,37
